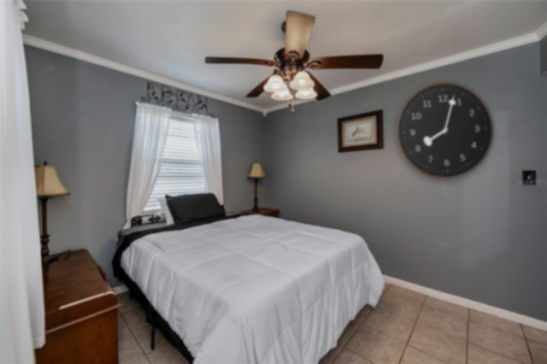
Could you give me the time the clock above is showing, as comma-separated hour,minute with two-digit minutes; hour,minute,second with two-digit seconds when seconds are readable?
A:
8,03
